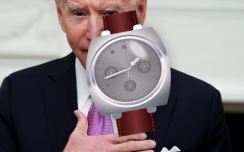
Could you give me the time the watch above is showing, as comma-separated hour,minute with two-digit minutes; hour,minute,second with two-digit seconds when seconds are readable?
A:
1,43
